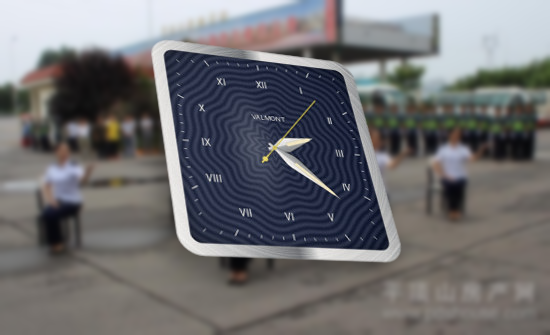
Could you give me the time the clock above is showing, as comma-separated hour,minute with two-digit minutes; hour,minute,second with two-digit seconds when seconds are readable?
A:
2,22,07
